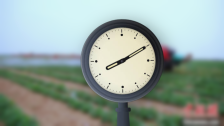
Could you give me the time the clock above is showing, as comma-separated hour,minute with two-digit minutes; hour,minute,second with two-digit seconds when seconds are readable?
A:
8,10
